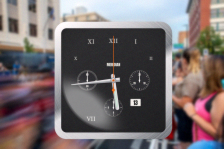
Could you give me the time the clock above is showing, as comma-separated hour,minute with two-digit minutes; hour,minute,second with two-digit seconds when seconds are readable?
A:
5,44
